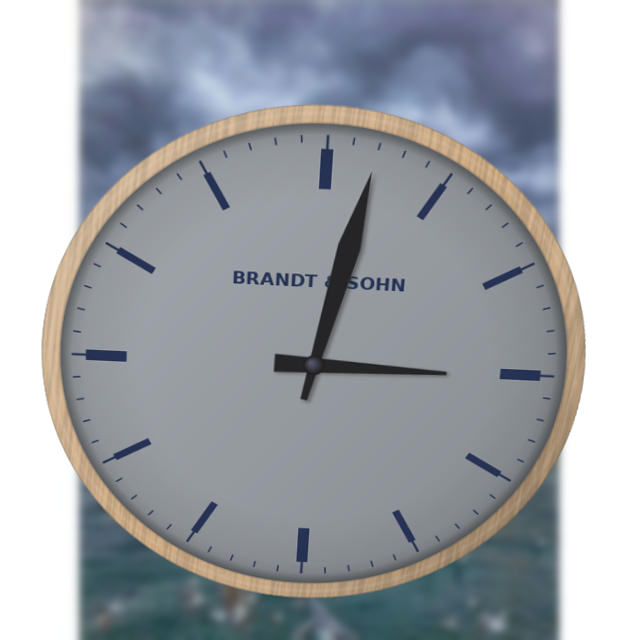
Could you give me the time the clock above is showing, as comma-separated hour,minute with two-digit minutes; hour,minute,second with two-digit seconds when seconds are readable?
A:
3,02
